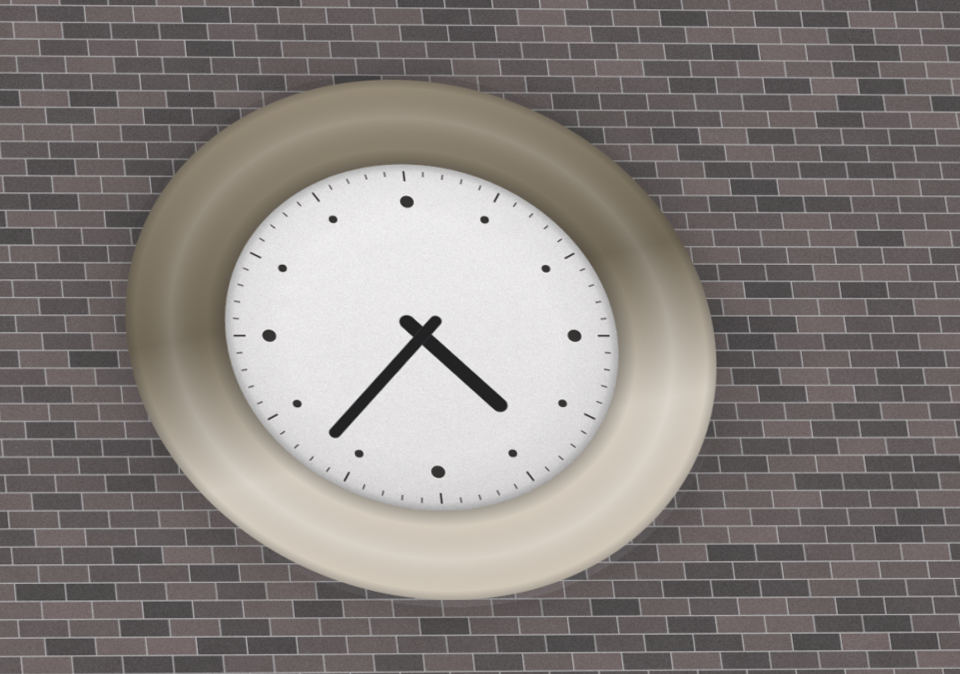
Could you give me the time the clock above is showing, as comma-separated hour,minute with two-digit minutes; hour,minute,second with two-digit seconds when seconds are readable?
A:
4,37
